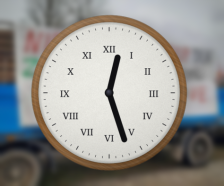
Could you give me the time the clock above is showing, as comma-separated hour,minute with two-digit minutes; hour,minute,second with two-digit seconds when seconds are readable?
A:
12,27
